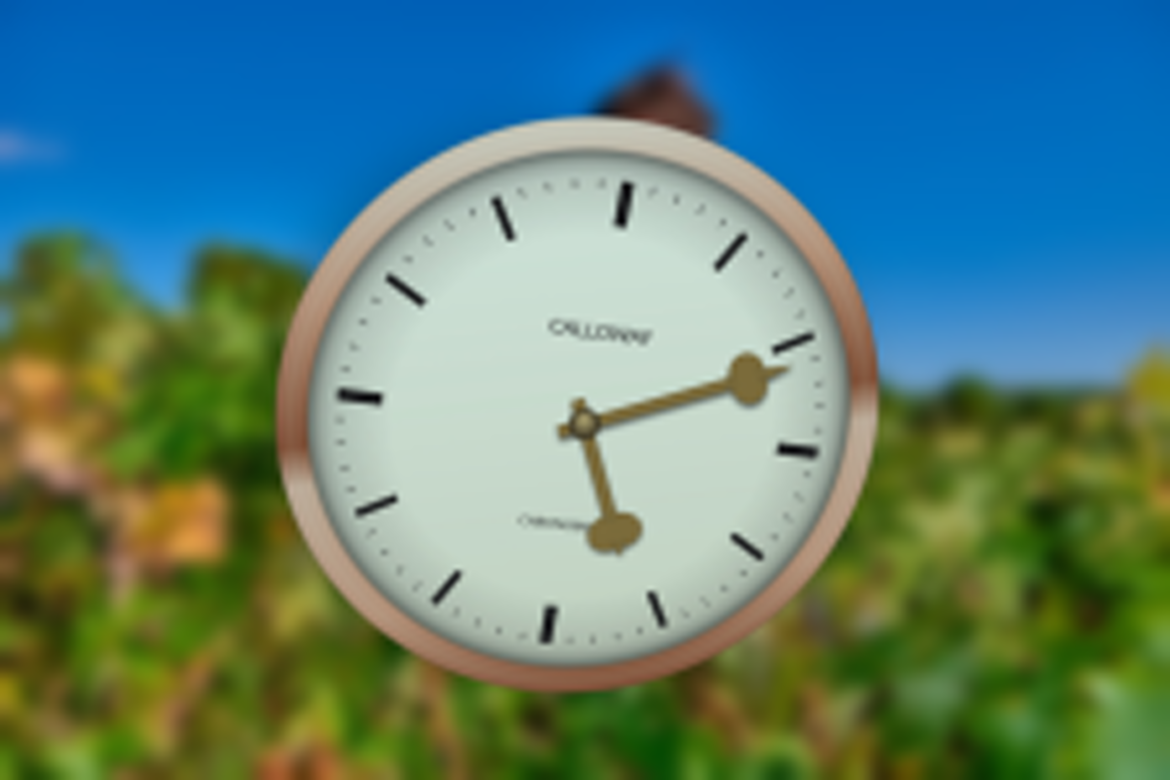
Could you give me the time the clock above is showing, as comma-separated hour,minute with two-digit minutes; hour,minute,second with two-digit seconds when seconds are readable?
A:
5,11
